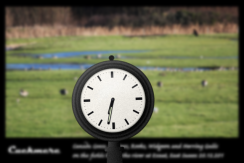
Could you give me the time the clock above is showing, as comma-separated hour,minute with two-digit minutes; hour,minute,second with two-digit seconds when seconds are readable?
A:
6,32
